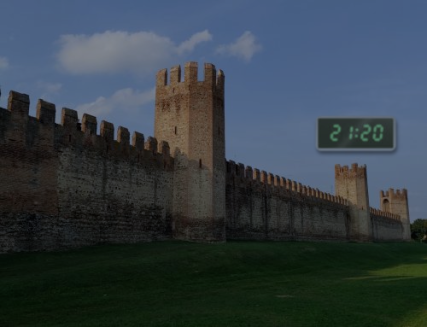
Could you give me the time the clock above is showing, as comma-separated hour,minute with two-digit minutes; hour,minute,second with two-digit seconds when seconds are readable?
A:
21,20
